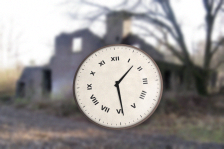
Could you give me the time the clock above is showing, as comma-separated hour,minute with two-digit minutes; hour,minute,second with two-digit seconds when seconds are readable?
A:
1,29
